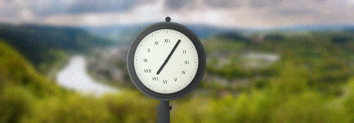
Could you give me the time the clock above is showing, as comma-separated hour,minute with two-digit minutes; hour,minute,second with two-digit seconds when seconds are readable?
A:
7,05
